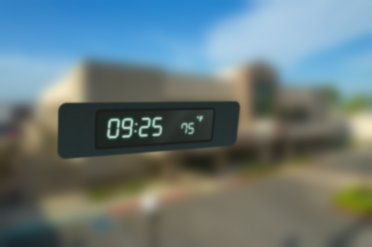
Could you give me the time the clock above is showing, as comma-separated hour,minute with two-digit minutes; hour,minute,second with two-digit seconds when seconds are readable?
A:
9,25
